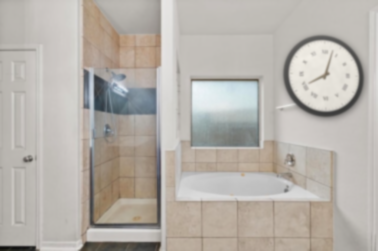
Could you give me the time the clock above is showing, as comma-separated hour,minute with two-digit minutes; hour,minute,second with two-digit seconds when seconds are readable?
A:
8,03
